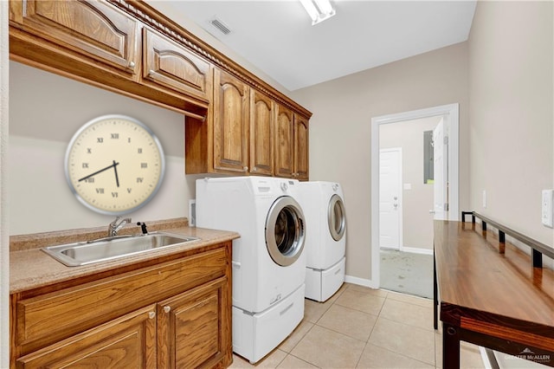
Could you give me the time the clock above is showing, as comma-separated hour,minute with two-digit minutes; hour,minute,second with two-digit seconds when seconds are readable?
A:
5,41
